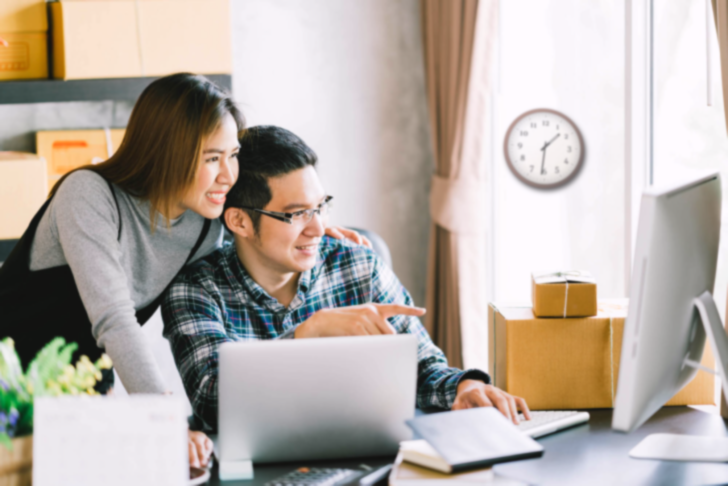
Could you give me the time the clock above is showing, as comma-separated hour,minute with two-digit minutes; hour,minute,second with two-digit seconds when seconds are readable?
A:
1,31
